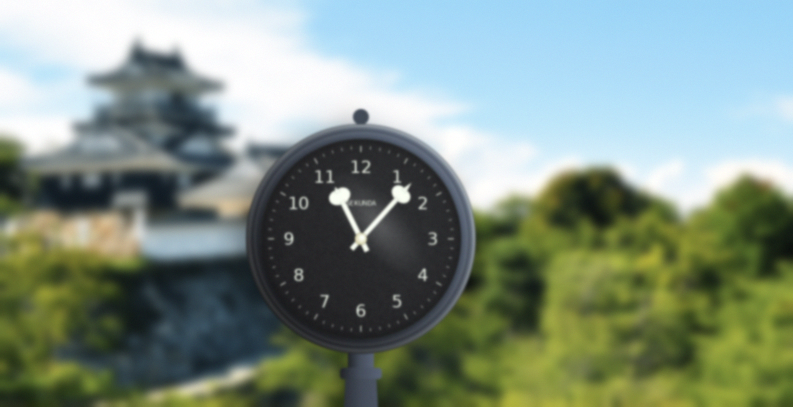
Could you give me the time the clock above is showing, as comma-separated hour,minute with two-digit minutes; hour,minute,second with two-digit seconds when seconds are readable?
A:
11,07
